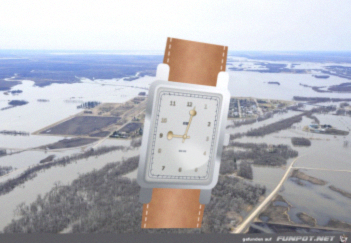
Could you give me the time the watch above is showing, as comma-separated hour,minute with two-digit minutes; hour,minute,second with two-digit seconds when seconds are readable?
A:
9,02
